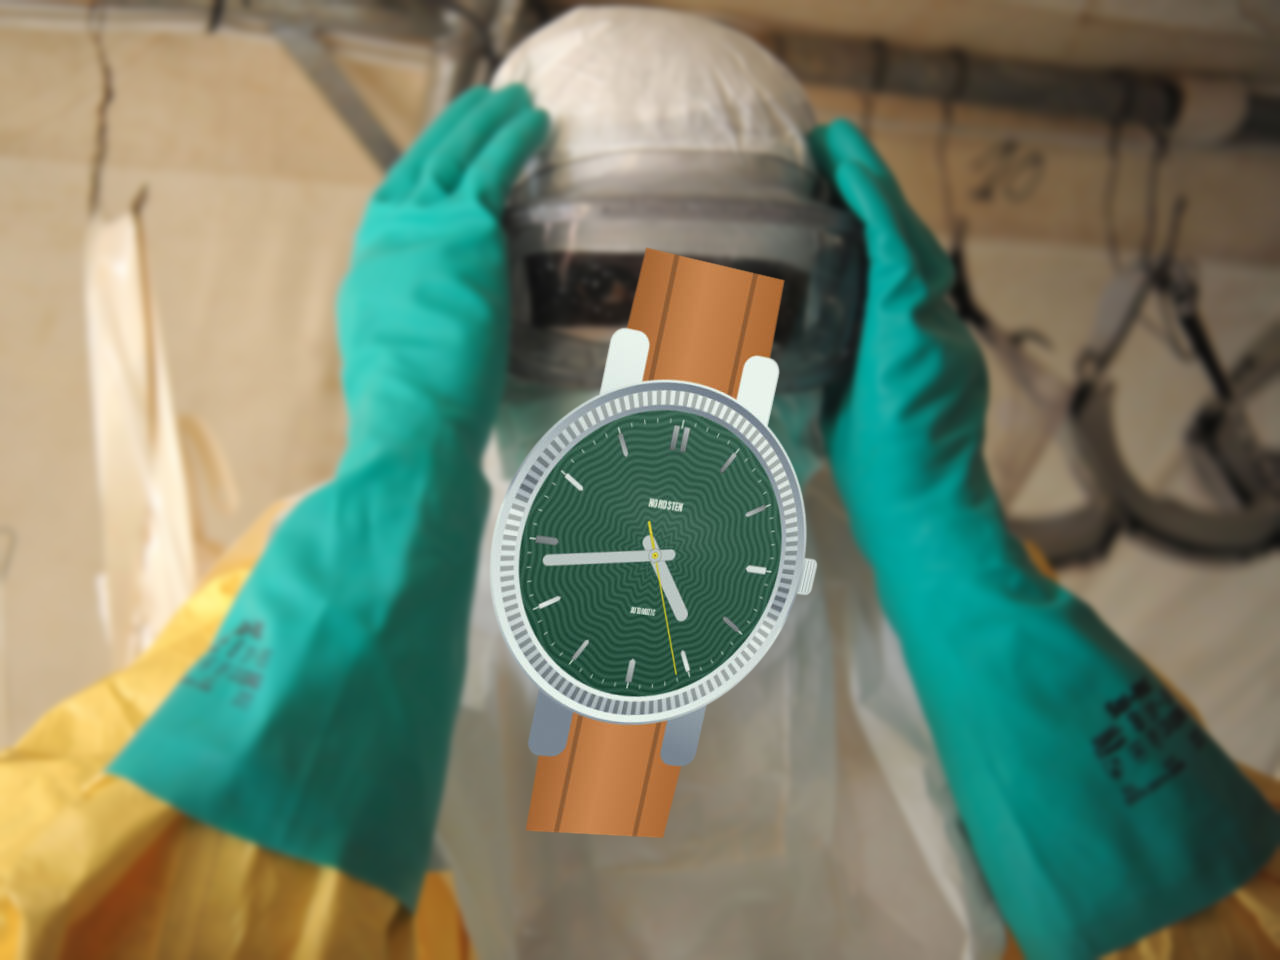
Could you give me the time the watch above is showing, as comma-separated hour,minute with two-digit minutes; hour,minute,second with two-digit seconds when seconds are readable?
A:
4,43,26
